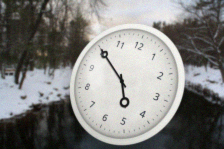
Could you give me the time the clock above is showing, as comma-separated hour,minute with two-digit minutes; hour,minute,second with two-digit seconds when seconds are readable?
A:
4,50
